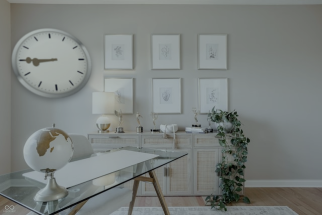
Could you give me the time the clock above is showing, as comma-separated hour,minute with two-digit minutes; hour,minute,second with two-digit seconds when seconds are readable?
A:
8,45
